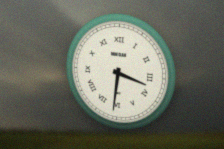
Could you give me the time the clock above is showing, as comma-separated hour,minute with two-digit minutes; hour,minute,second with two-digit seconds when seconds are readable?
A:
3,31
